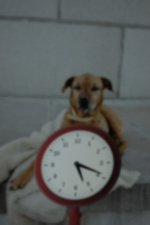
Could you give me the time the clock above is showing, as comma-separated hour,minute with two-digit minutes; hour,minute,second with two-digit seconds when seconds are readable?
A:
5,19
